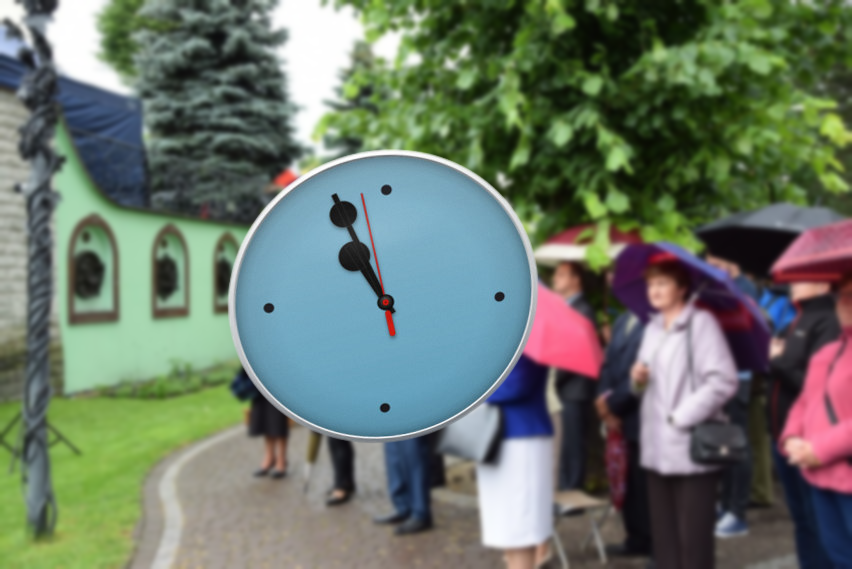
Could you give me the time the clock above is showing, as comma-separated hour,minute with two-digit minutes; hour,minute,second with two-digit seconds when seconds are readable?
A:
10,55,58
